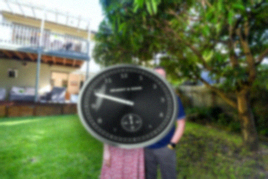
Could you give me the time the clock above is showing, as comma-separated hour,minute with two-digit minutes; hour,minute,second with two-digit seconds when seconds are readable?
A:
9,49
